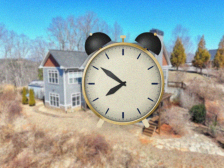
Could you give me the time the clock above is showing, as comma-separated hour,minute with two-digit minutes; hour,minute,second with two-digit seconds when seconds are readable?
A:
7,51
